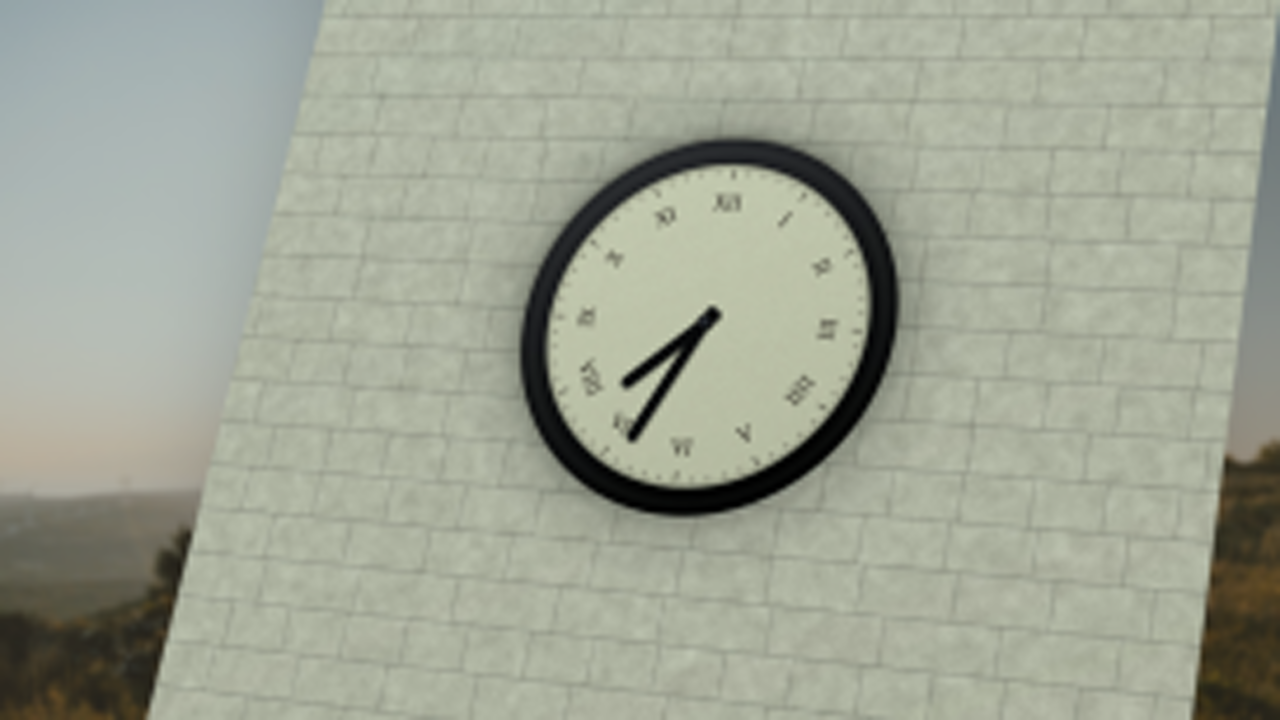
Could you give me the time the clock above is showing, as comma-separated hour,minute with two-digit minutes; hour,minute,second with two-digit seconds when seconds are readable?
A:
7,34
